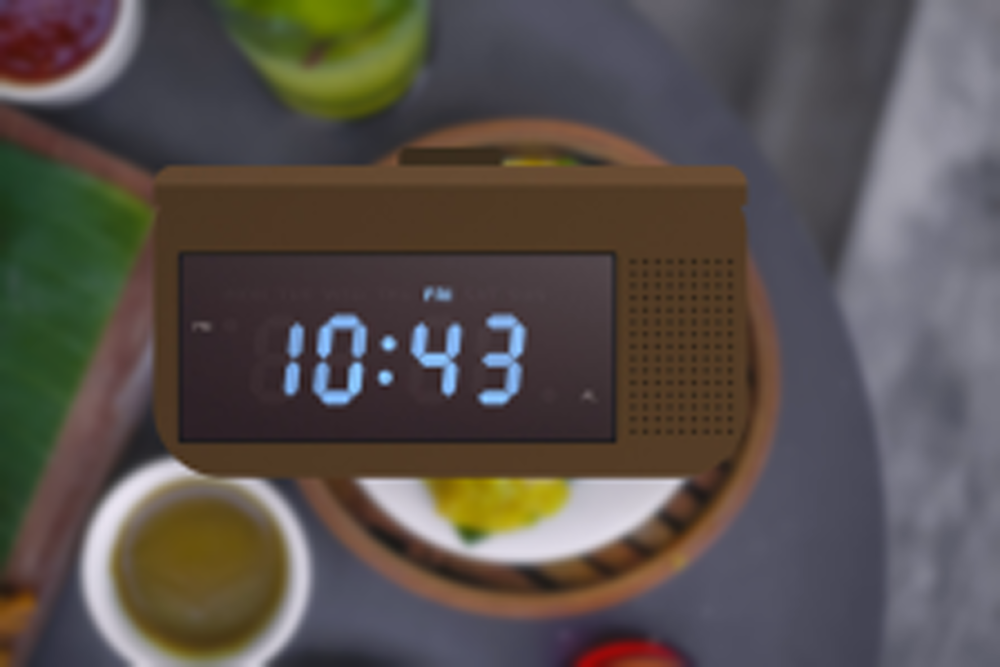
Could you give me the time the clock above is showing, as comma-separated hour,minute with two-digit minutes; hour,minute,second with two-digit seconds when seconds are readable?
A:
10,43
